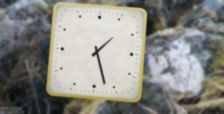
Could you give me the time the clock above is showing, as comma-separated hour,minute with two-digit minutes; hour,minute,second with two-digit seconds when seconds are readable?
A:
1,27
